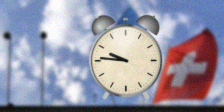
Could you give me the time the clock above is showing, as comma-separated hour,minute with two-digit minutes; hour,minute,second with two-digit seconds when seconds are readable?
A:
9,46
